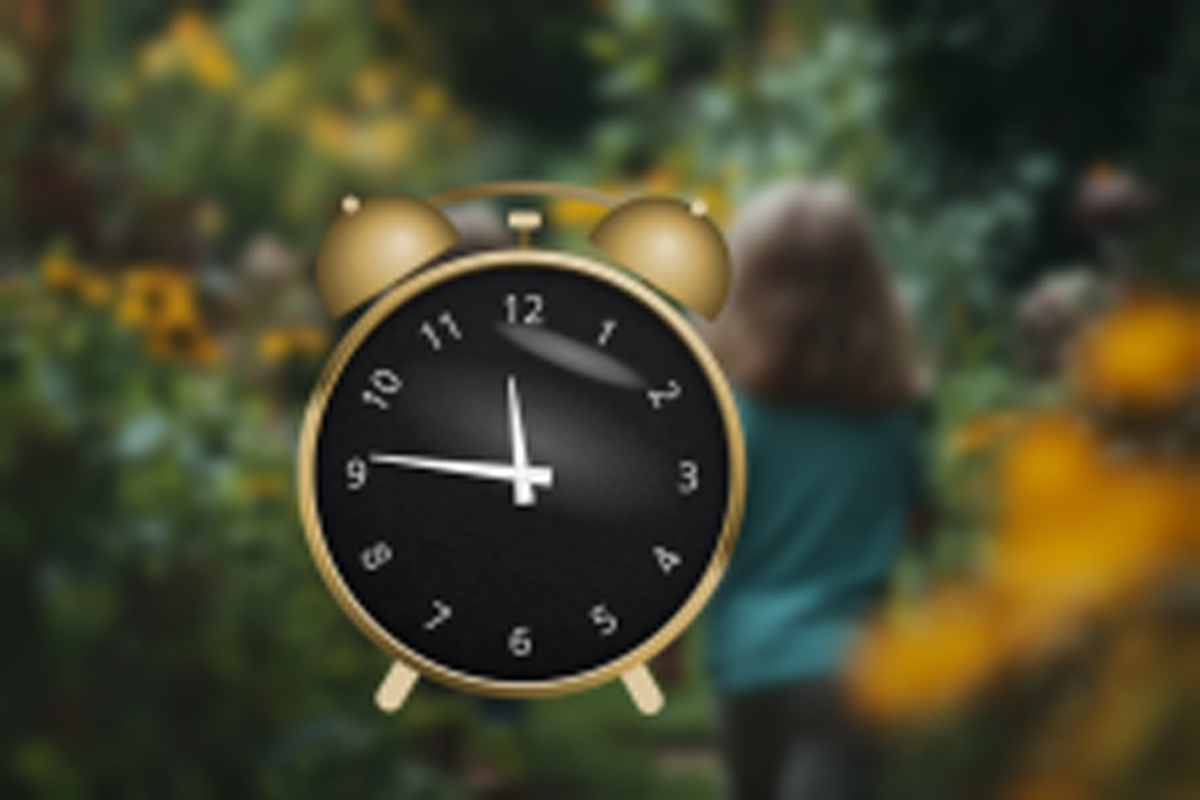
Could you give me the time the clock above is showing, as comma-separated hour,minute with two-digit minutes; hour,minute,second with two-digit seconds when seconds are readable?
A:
11,46
